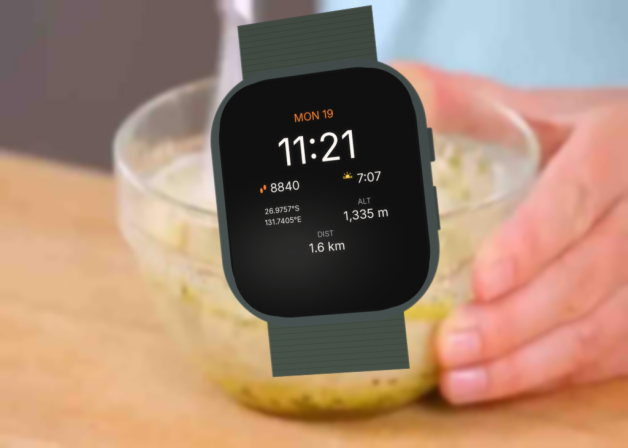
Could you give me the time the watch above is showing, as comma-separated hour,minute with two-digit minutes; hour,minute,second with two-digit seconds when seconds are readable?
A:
11,21
